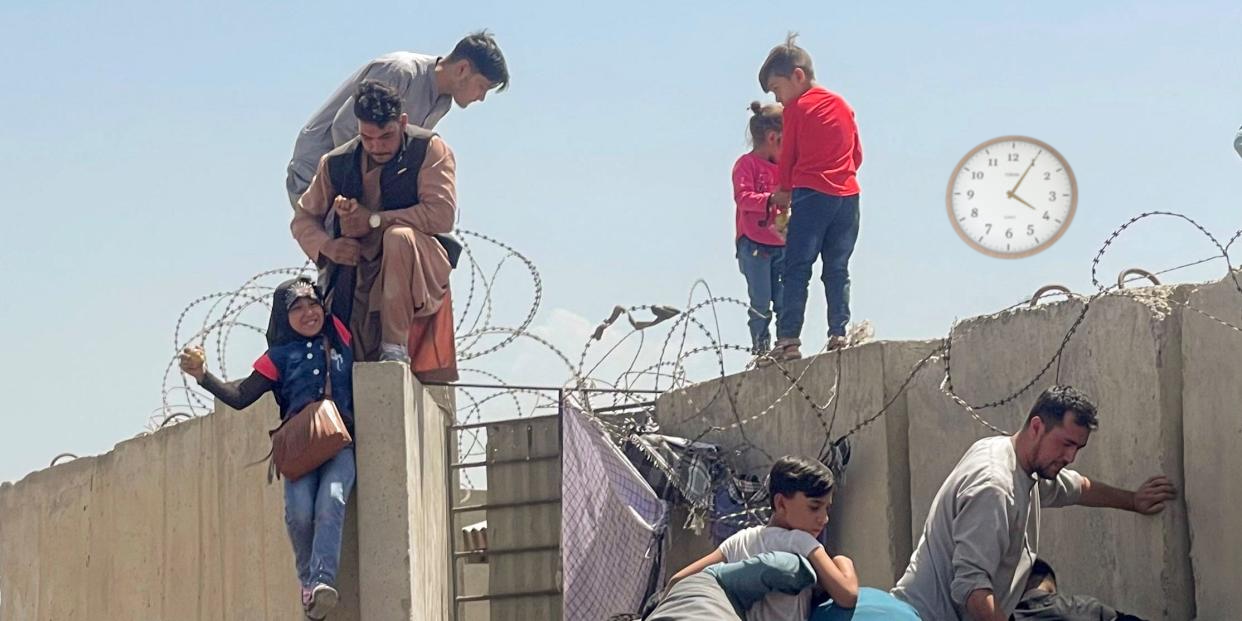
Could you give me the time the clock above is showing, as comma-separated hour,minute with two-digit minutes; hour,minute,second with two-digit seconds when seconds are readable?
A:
4,05
